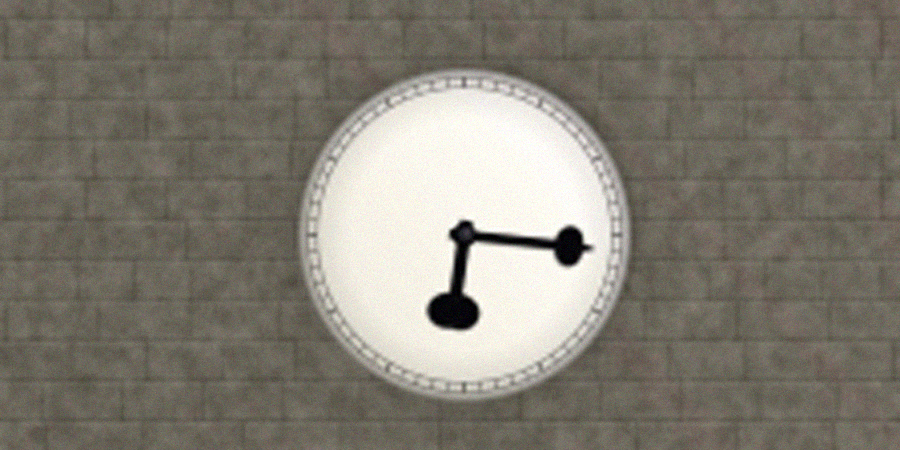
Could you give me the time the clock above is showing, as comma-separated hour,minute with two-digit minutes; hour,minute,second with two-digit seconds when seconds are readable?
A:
6,16
